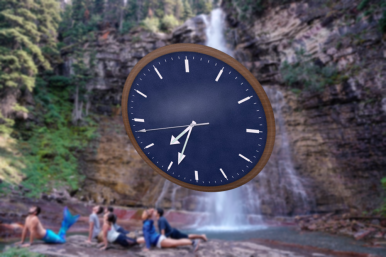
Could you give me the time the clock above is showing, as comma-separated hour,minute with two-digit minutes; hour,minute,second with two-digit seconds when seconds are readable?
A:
7,33,43
